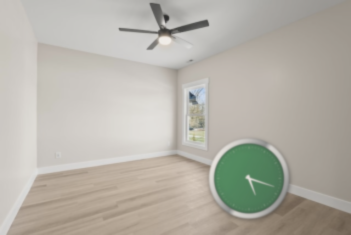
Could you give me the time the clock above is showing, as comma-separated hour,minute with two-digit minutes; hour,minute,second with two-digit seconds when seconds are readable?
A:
5,18
